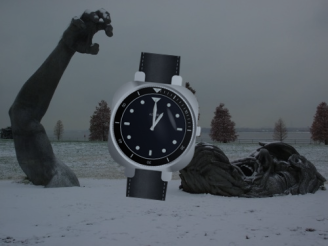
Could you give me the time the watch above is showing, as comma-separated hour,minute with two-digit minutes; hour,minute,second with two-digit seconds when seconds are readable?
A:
1,00
